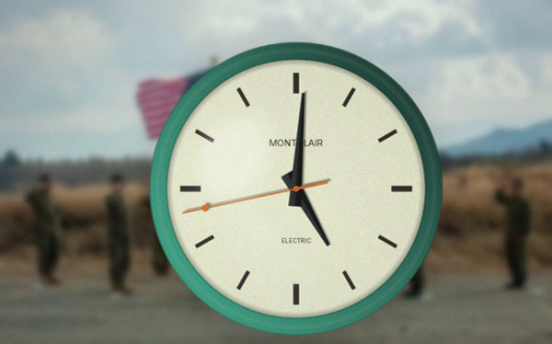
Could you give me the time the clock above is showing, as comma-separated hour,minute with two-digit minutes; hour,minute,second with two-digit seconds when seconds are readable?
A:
5,00,43
